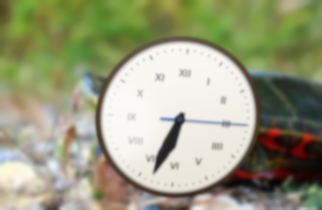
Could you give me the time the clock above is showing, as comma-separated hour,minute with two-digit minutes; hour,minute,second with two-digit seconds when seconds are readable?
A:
6,33,15
